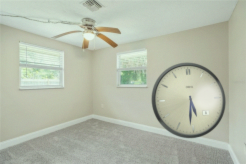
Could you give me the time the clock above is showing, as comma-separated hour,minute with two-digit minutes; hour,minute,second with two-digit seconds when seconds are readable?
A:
5,31
